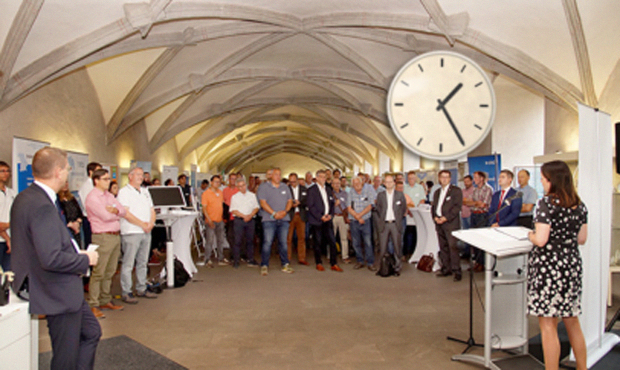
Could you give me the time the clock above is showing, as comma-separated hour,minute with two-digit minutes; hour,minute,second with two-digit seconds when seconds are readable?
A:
1,25
